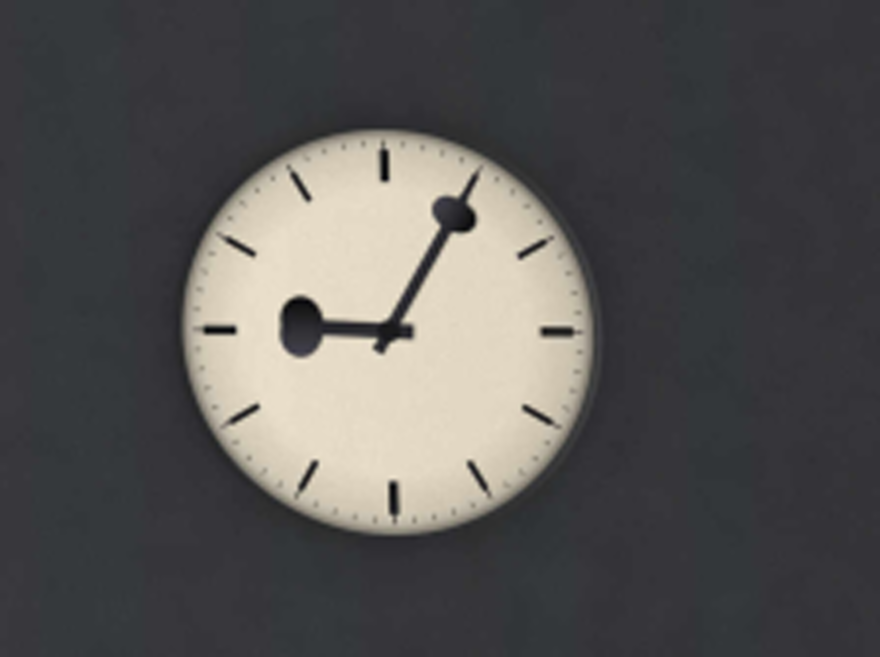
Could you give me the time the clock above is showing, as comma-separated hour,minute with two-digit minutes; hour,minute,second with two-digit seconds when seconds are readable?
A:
9,05
